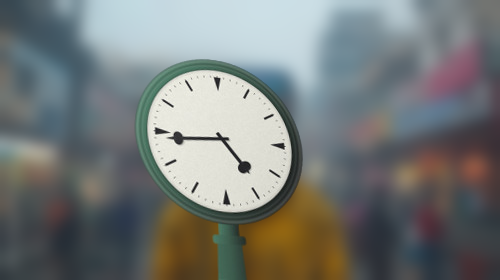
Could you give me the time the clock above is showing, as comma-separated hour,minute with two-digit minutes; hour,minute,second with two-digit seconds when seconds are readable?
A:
4,44
